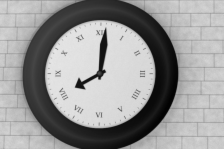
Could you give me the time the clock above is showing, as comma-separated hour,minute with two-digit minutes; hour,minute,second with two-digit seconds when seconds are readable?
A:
8,01
